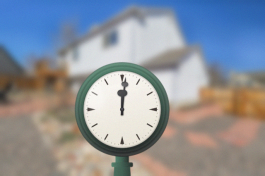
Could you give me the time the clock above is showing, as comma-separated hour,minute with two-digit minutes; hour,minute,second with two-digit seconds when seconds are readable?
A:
12,01
